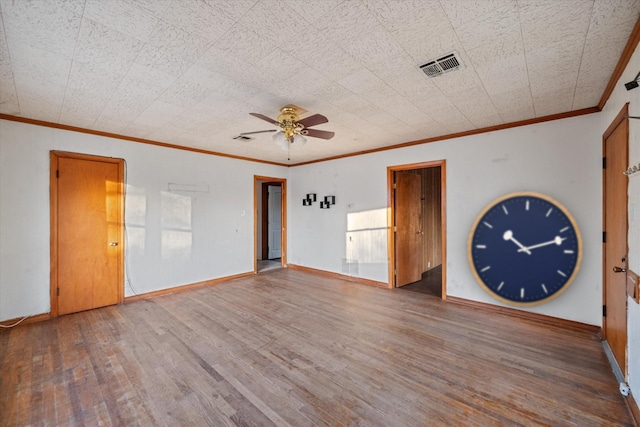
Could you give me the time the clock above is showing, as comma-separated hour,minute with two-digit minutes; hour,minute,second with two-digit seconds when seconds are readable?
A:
10,12
